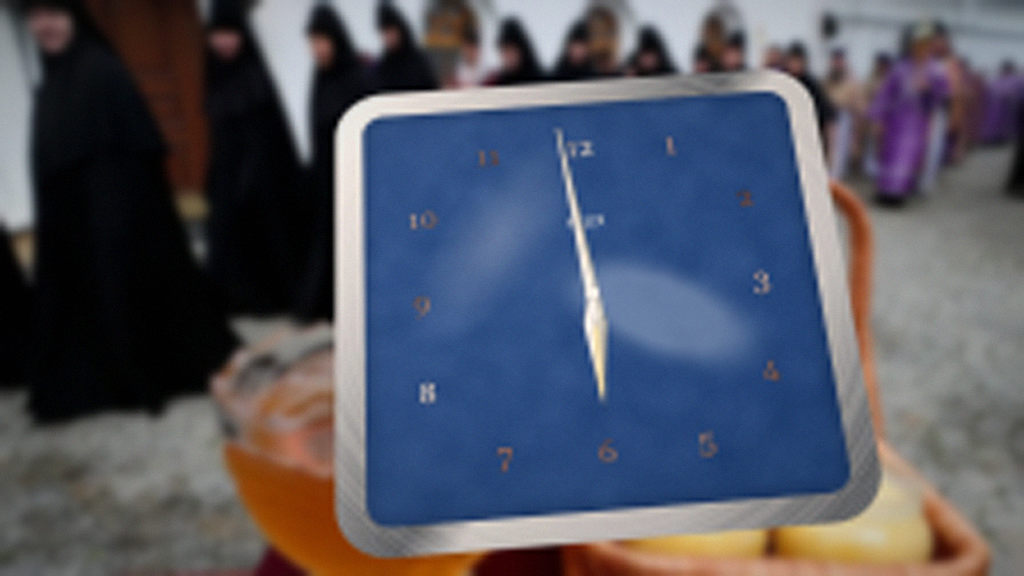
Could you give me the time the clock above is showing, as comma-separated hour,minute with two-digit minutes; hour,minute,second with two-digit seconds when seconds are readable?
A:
5,59
